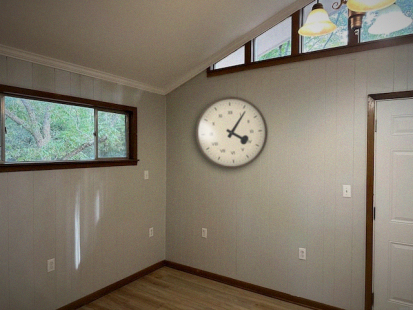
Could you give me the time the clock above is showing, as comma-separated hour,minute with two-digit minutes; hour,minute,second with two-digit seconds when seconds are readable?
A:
4,06
